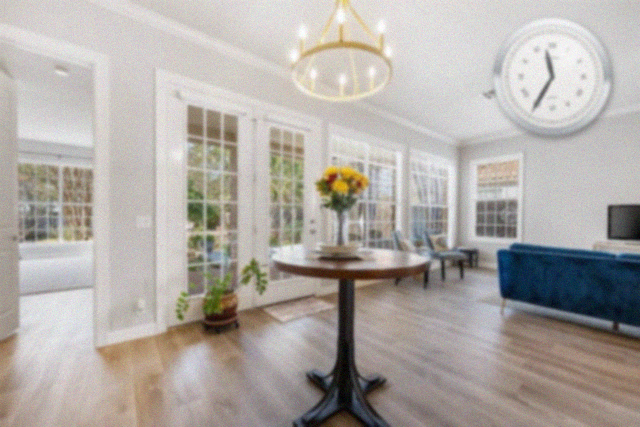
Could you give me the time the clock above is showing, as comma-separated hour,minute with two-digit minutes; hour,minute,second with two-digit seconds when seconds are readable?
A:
11,35
